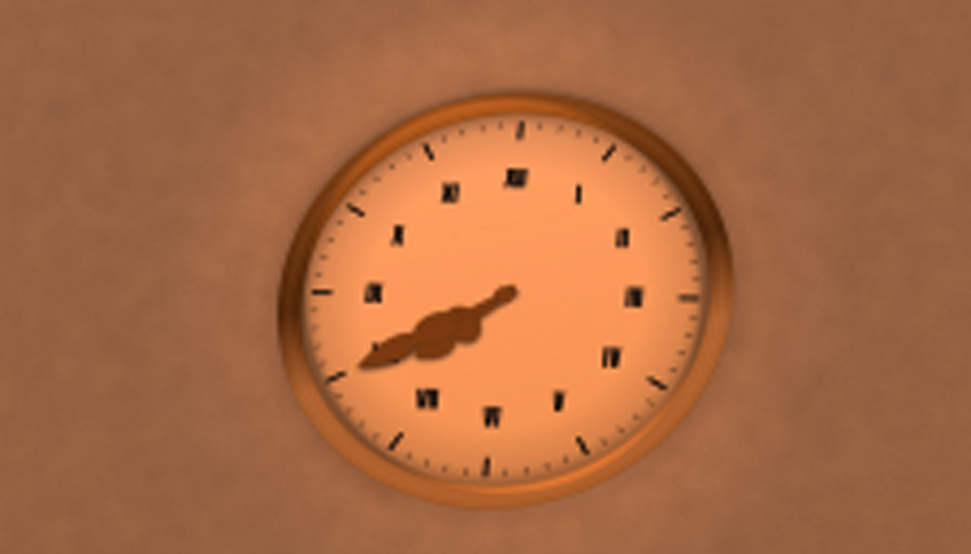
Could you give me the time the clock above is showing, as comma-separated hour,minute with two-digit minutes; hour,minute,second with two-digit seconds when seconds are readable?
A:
7,40
